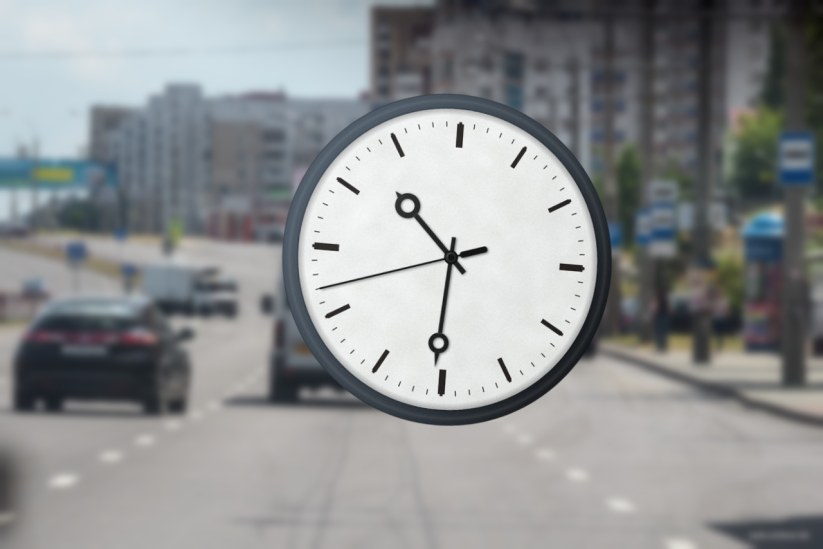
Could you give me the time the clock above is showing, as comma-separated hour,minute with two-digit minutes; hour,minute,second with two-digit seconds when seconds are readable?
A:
10,30,42
